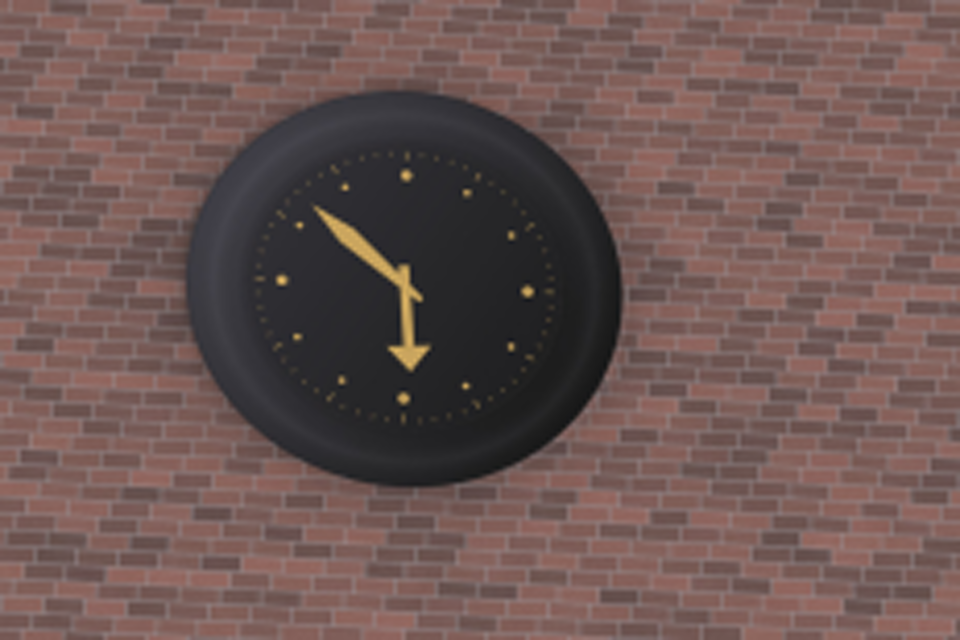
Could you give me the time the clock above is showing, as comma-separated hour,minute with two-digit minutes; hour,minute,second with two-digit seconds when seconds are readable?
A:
5,52
